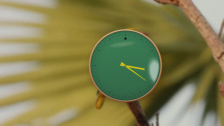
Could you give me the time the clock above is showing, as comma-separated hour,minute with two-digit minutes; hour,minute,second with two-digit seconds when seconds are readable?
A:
3,21
